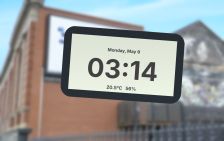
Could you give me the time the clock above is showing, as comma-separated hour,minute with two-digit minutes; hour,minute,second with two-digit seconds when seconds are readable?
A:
3,14
